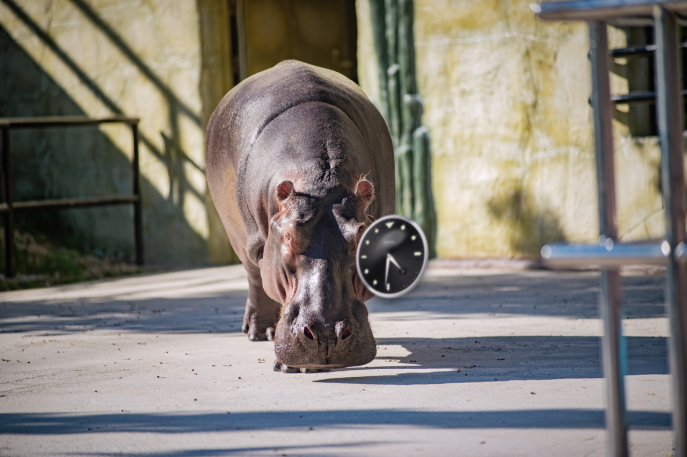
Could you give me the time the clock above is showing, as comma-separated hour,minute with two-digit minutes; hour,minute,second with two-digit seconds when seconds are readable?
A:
4,31
